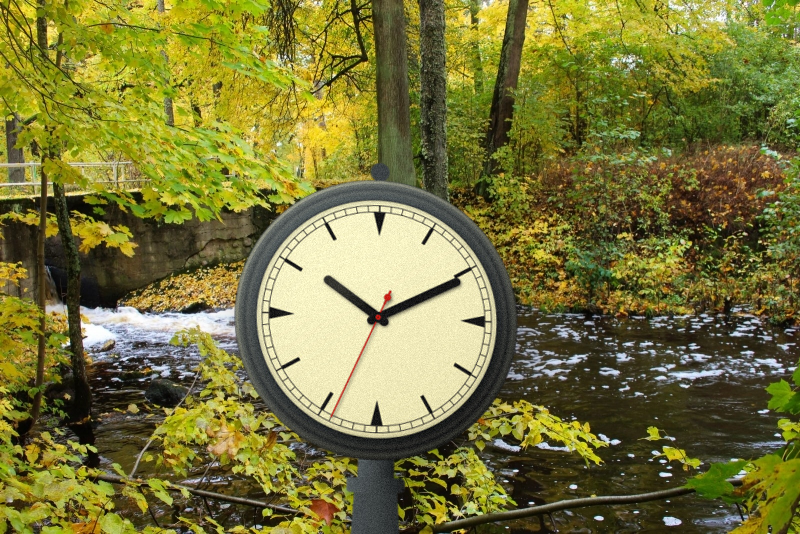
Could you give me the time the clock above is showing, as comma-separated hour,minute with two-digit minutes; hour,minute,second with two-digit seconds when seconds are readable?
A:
10,10,34
